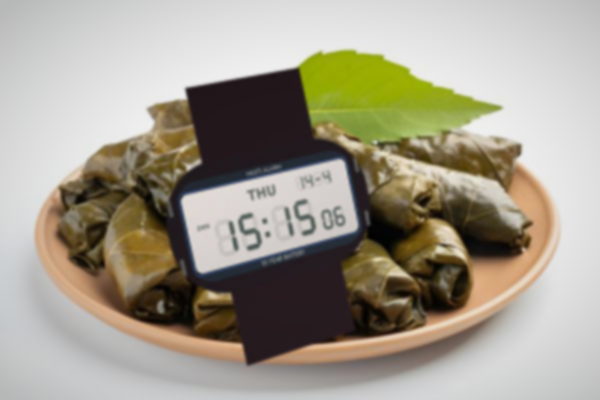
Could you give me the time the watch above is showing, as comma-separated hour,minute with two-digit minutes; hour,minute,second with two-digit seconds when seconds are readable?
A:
15,15,06
